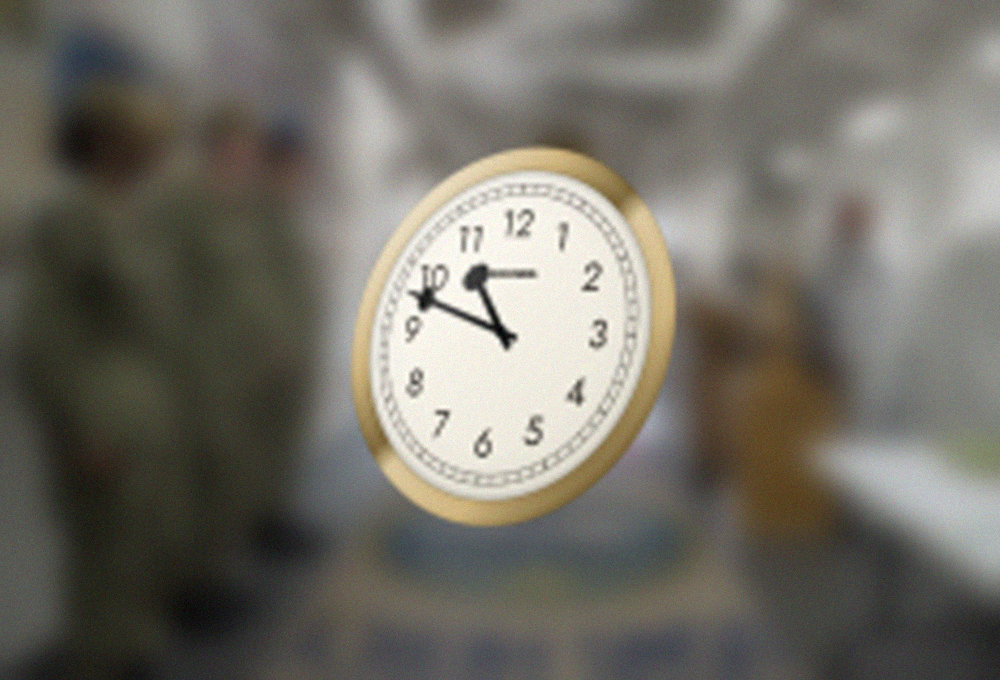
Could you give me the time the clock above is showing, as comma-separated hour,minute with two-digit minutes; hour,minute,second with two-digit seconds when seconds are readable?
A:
10,48
